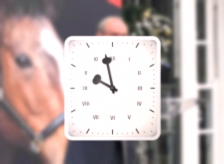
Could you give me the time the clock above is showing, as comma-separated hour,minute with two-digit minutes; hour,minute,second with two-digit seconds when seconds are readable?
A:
9,58
